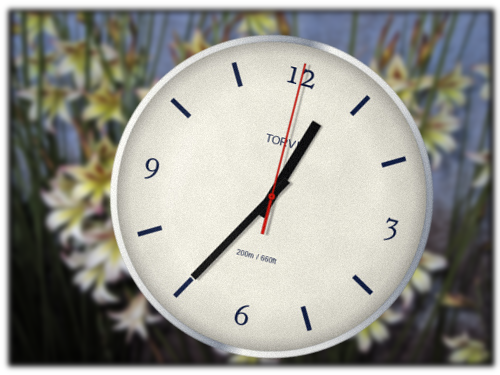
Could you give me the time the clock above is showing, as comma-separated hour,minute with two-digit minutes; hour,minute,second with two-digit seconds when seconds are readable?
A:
12,35,00
